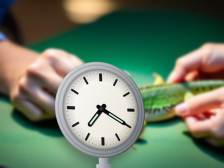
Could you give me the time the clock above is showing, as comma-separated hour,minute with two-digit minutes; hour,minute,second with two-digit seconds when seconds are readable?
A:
7,20
